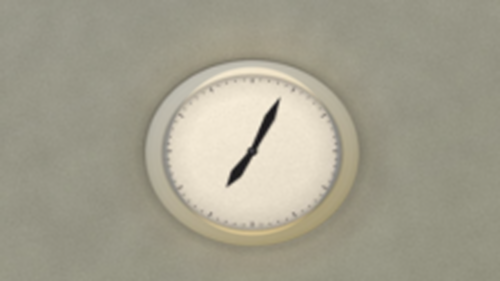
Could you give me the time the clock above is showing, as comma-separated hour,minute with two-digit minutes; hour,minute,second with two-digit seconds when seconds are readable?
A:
7,04
